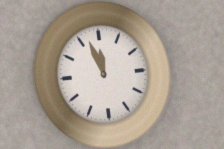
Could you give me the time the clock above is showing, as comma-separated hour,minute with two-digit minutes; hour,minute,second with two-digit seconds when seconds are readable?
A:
11,57
